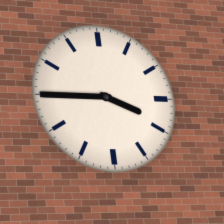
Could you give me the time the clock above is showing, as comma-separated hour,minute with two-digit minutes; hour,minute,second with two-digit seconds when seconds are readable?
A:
3,45
